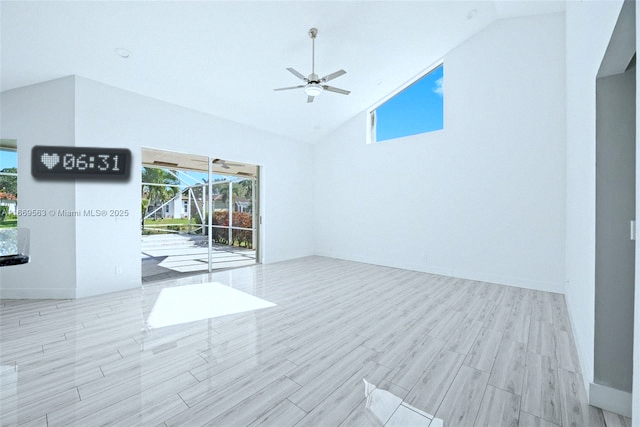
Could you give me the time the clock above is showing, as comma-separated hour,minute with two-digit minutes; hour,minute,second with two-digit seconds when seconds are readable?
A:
6,31
